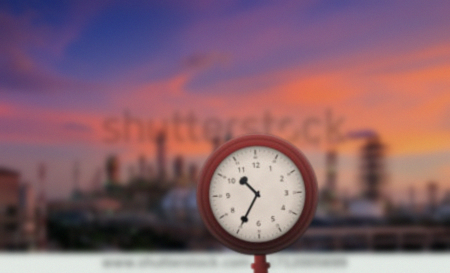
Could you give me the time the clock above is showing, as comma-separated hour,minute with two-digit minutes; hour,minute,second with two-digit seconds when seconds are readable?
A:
10,35
